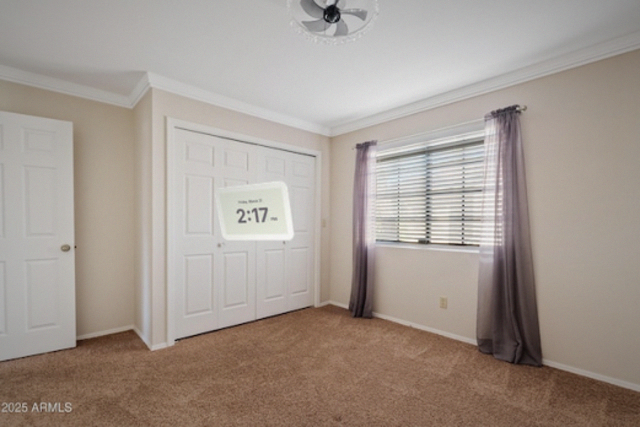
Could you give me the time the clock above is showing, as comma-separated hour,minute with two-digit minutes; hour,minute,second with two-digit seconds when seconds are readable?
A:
2,17
